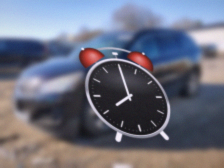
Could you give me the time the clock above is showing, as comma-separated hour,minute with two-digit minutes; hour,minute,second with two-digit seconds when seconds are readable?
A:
8,00
